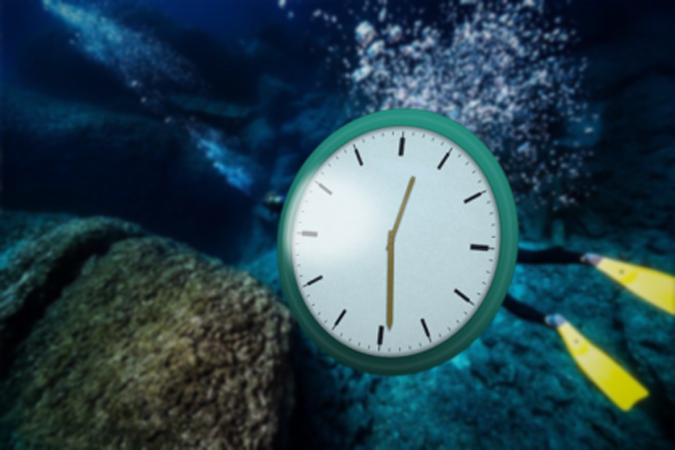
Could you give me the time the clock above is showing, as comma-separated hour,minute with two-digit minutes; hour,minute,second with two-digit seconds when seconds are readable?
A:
12,29
